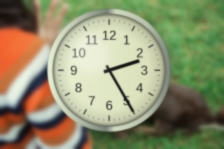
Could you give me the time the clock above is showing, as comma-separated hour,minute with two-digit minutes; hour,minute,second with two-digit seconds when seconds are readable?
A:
2,25
